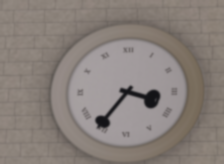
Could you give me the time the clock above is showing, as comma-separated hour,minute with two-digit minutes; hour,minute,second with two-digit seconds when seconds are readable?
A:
3,36
